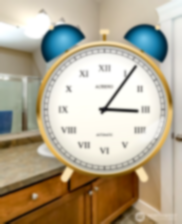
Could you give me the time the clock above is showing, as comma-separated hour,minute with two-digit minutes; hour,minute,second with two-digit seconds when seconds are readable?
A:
3,06
